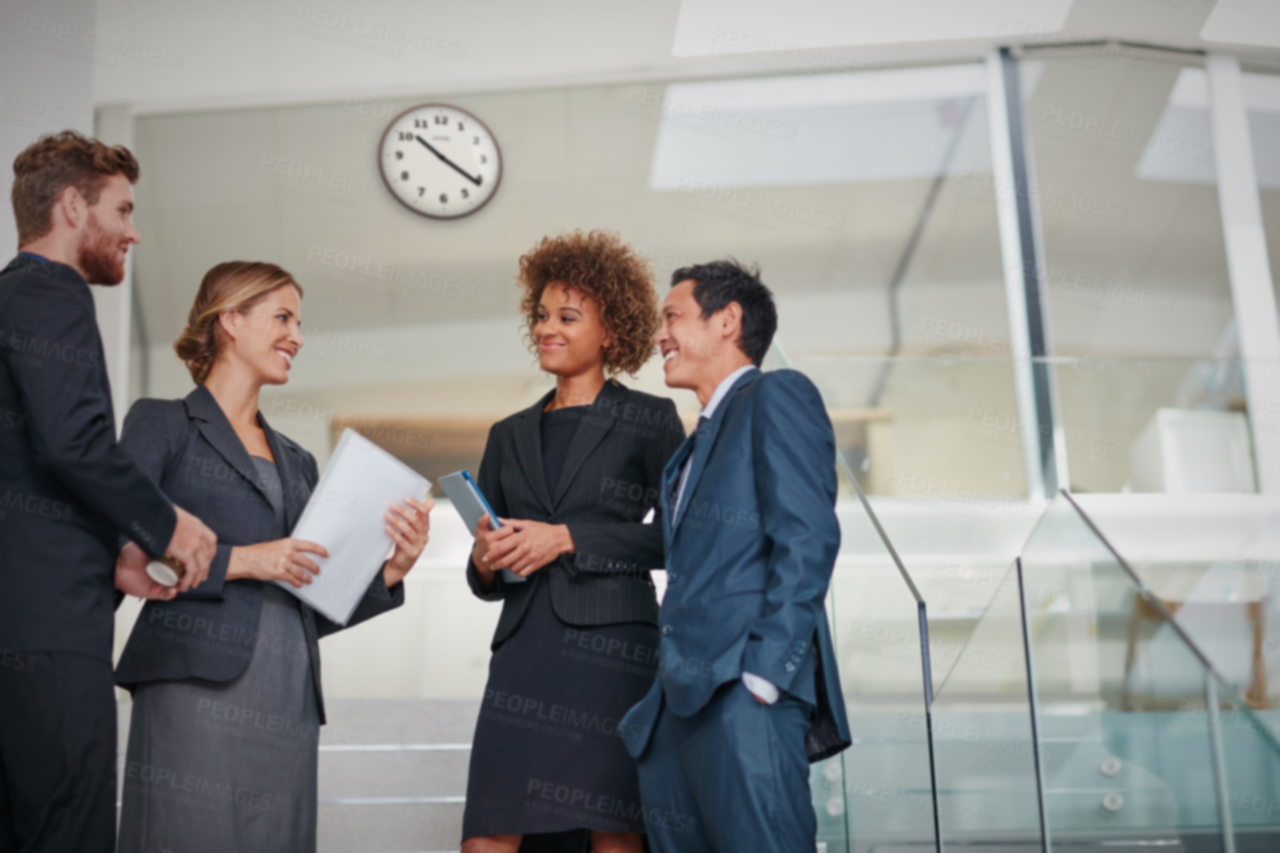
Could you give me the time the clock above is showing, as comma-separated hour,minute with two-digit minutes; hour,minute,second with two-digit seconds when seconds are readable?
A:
10,21
